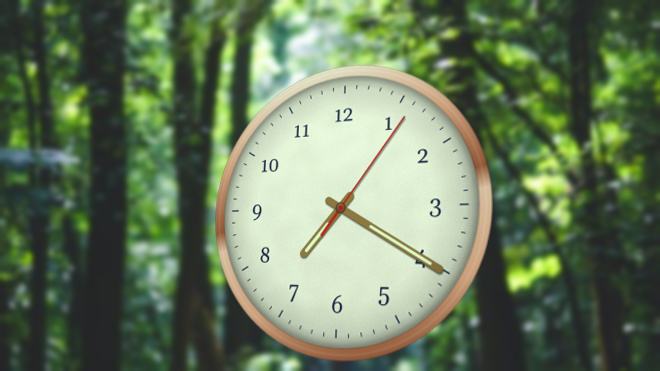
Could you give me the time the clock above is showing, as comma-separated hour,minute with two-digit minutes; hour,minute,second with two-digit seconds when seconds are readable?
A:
7,20,06
